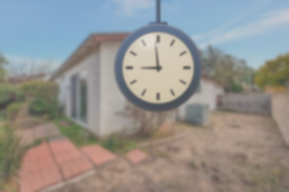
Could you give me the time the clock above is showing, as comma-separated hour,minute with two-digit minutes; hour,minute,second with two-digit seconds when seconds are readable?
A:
8,59
